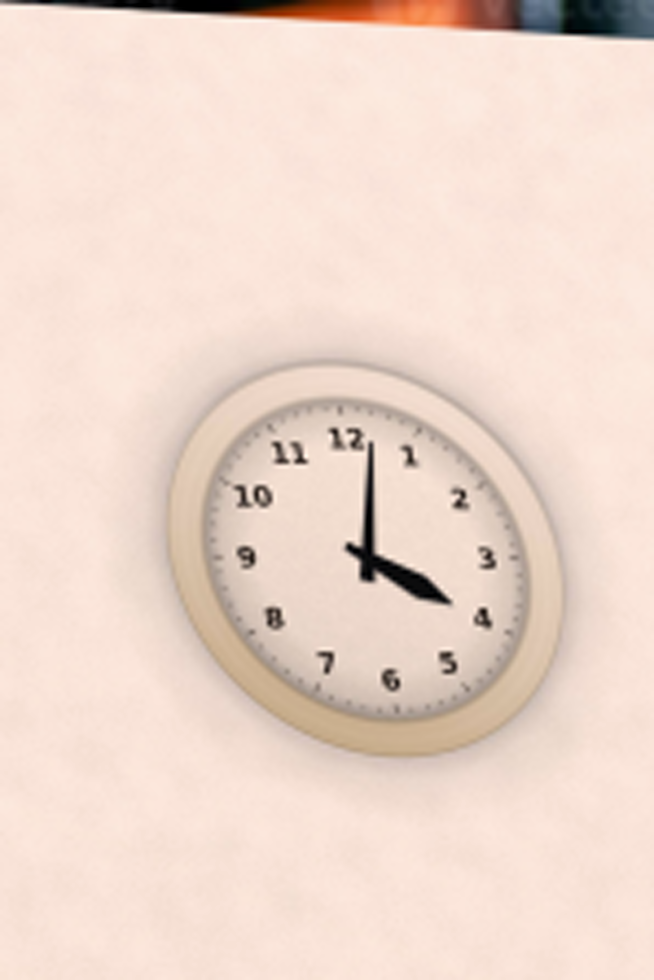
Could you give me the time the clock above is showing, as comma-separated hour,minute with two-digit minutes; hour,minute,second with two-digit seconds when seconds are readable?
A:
4,02
